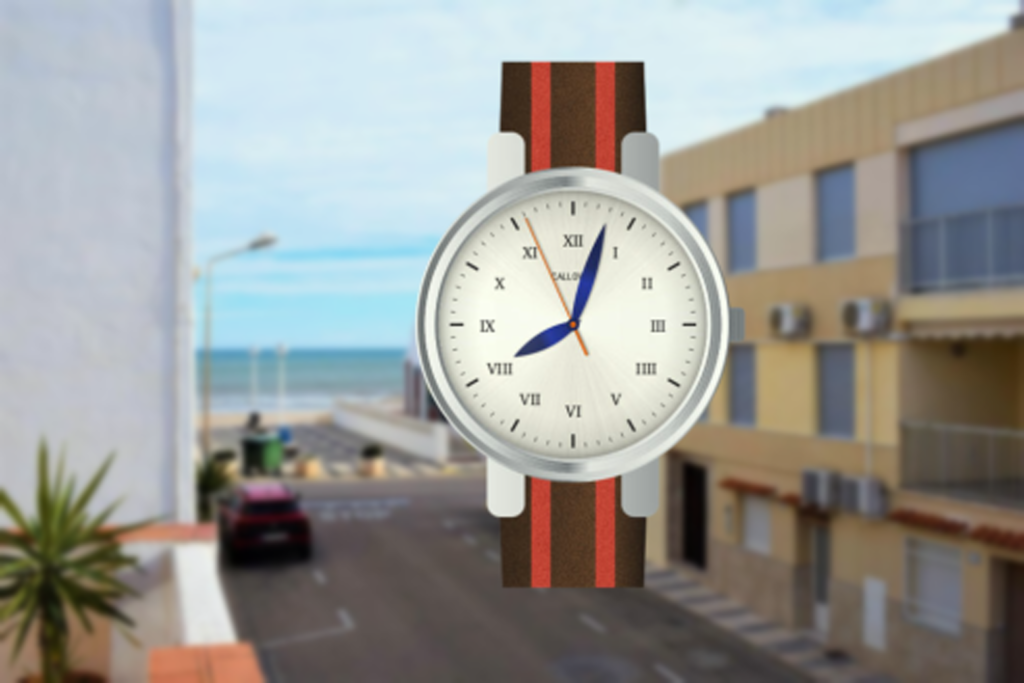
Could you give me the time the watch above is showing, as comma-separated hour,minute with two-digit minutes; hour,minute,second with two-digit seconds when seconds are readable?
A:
8,02,56
